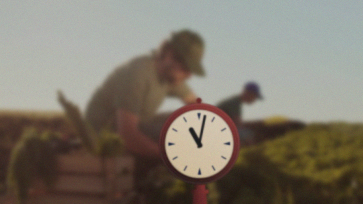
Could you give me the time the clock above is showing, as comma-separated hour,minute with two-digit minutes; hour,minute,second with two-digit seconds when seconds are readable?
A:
11,02
